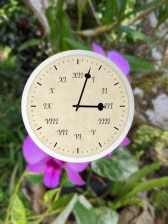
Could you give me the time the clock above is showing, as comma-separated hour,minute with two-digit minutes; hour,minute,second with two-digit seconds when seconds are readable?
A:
3,03
